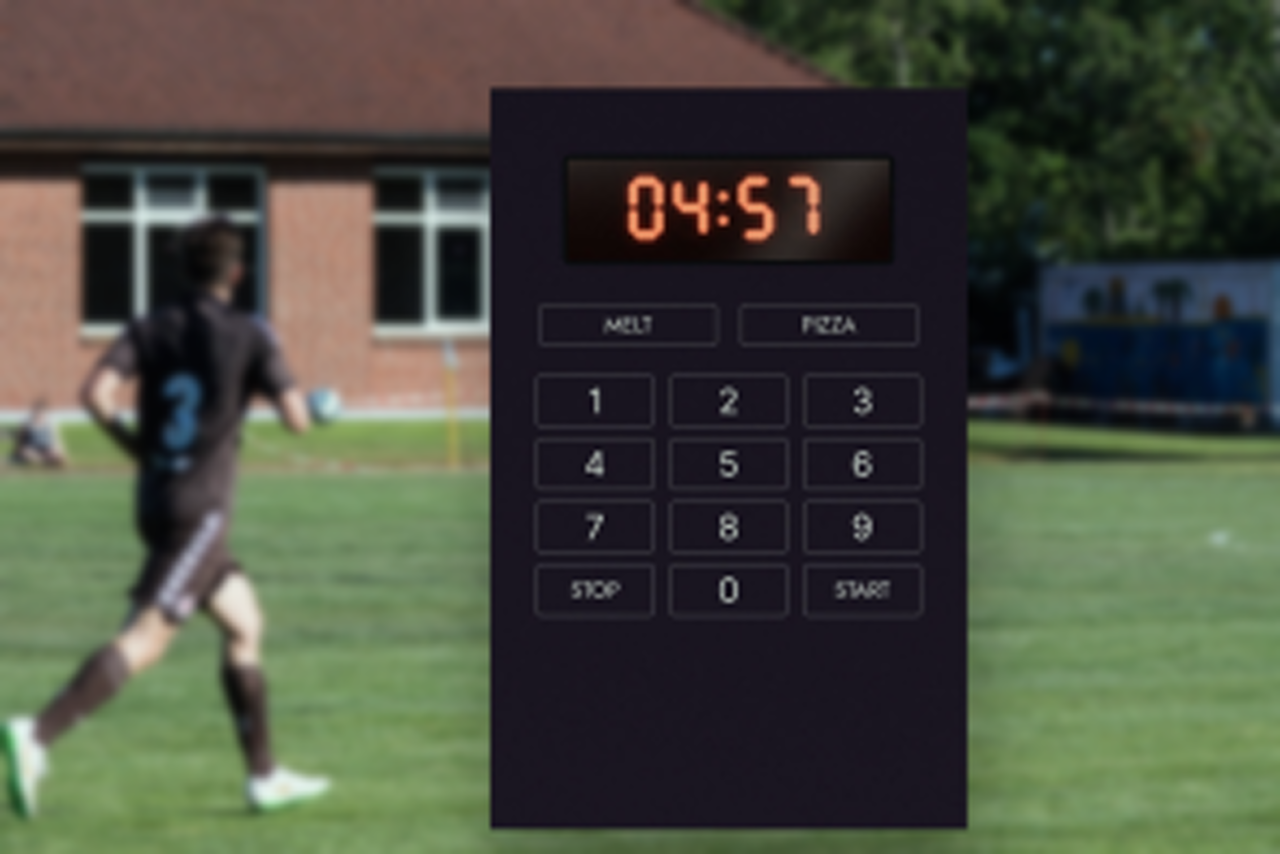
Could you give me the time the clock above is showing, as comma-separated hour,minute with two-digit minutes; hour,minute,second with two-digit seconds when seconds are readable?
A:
4,57
